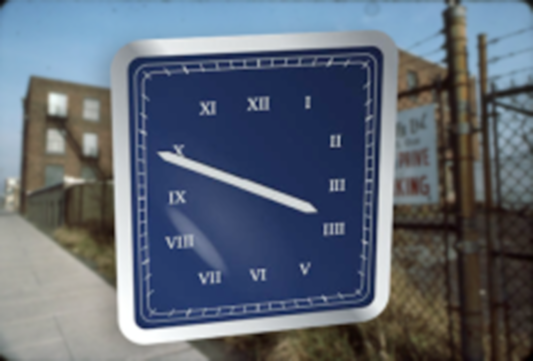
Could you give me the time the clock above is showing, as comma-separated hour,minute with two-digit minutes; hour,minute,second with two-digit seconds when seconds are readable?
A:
3,49
